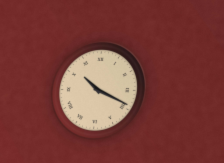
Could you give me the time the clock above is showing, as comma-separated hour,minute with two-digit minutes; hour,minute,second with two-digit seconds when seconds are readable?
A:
10,19
